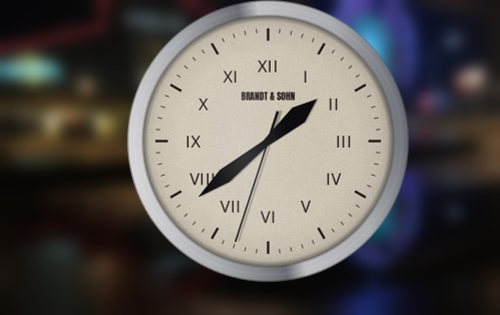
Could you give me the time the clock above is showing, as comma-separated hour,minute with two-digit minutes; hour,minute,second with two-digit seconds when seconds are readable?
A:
1,38,33
